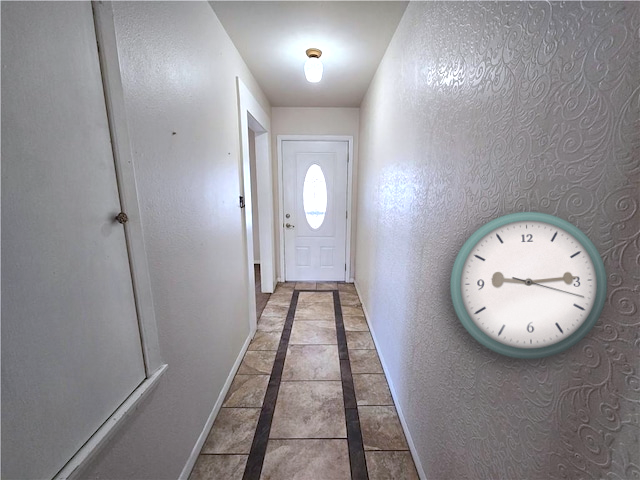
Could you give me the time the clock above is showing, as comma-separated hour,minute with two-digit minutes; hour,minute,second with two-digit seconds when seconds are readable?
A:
9,14,18
